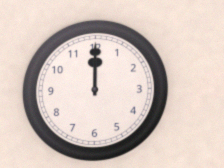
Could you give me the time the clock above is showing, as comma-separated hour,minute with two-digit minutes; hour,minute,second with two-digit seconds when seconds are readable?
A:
12,00
